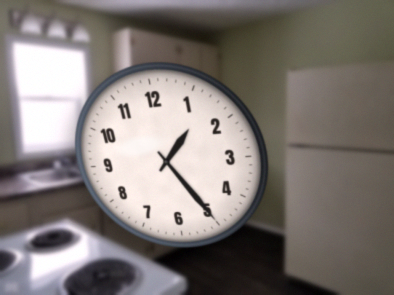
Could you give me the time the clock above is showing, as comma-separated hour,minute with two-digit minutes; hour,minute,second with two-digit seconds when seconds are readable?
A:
1,25
